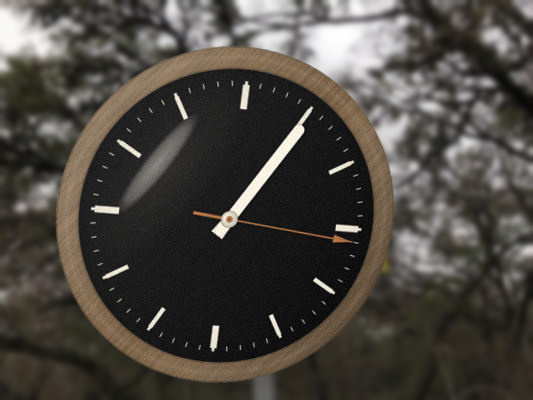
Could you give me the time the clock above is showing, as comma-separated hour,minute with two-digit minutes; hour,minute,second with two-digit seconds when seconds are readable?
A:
1,05,16
